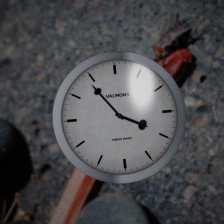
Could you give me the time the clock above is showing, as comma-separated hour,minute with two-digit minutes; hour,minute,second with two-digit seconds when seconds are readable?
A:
3,54
